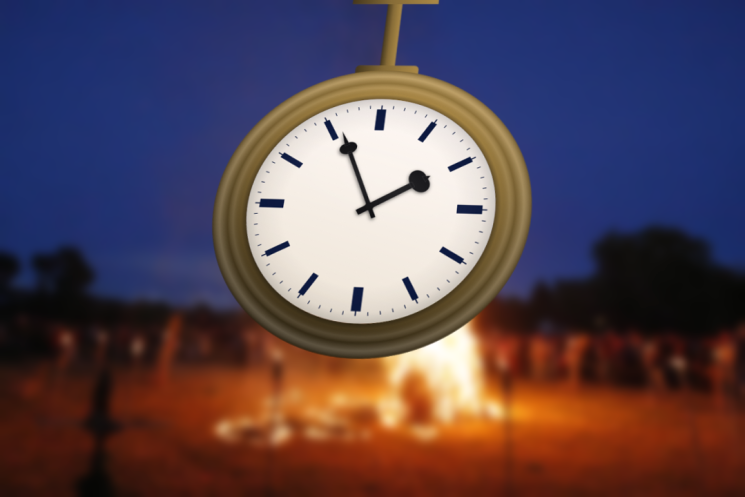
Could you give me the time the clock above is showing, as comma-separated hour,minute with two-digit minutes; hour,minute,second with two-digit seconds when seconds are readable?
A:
1,56
